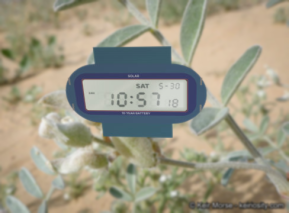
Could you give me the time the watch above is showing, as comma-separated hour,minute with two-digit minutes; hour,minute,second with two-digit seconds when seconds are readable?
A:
10,57,18
